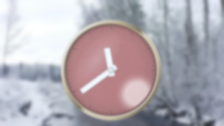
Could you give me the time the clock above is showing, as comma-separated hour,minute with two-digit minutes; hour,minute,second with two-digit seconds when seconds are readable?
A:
11,39
